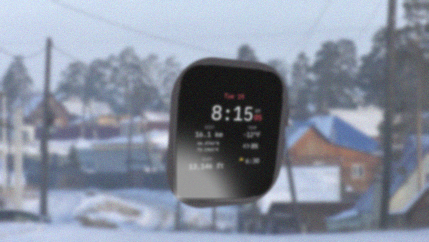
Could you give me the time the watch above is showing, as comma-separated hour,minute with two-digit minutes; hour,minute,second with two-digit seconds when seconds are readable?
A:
8,15
